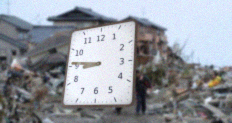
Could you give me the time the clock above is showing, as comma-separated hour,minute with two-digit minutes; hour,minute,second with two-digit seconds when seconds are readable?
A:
8,46
